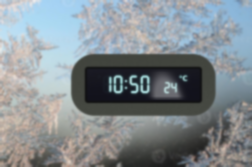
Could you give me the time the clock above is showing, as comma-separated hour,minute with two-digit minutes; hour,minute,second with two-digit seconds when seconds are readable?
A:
10,50
